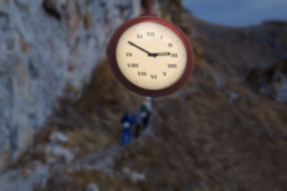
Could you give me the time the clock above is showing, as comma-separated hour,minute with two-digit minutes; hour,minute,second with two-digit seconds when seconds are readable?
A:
2,50
